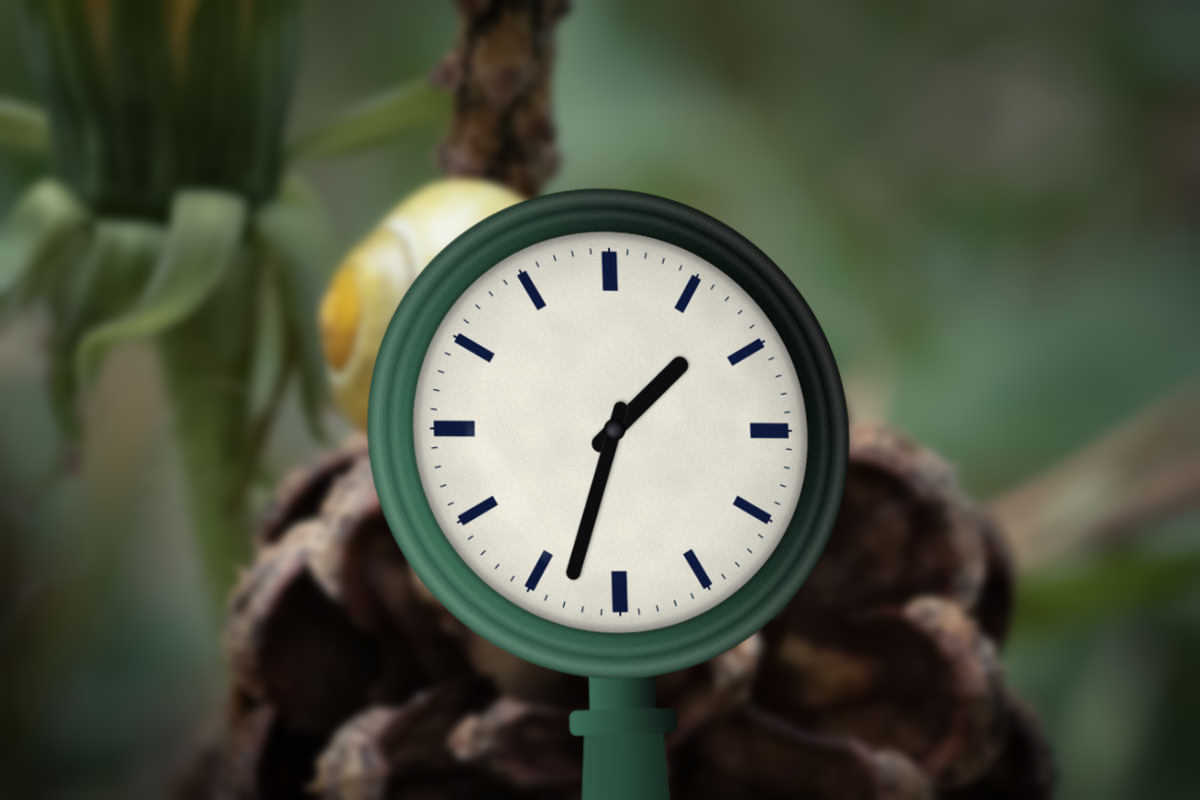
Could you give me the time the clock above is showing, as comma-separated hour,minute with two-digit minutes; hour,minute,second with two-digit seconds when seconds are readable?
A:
1,33
